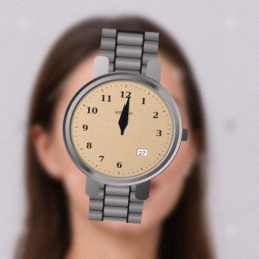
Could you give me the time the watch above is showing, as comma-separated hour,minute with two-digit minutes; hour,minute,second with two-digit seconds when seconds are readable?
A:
12,01
